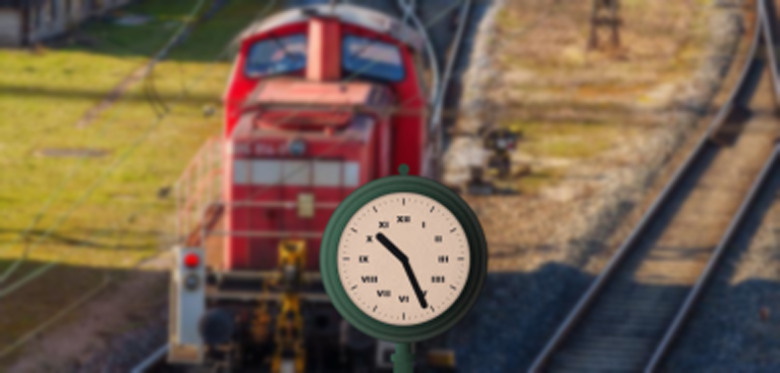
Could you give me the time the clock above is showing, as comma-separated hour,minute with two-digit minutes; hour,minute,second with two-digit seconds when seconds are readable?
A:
10,26
